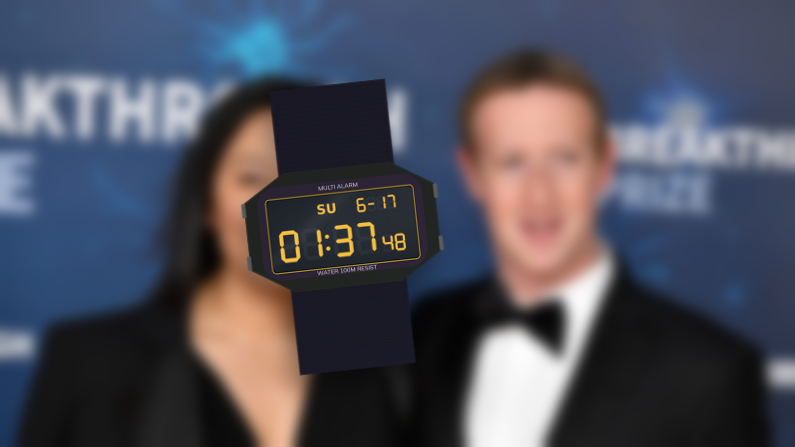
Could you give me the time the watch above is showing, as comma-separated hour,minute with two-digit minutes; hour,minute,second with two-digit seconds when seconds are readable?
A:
1,37,48
